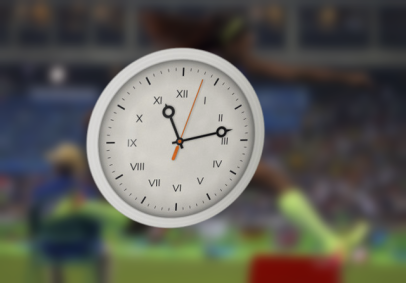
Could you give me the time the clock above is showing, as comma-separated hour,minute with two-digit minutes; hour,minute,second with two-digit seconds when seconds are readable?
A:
11,13,03
